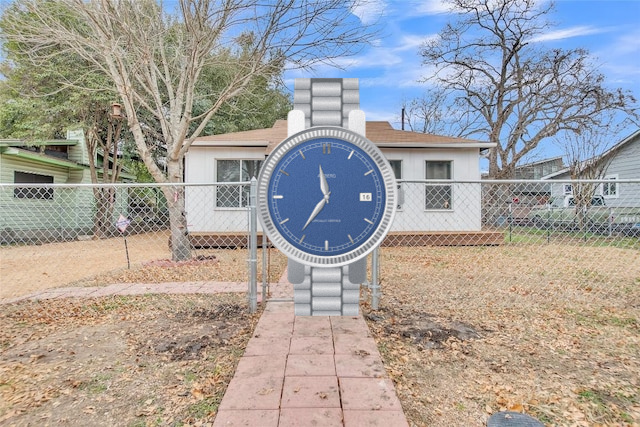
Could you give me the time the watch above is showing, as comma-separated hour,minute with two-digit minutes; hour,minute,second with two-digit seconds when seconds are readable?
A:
11,36
